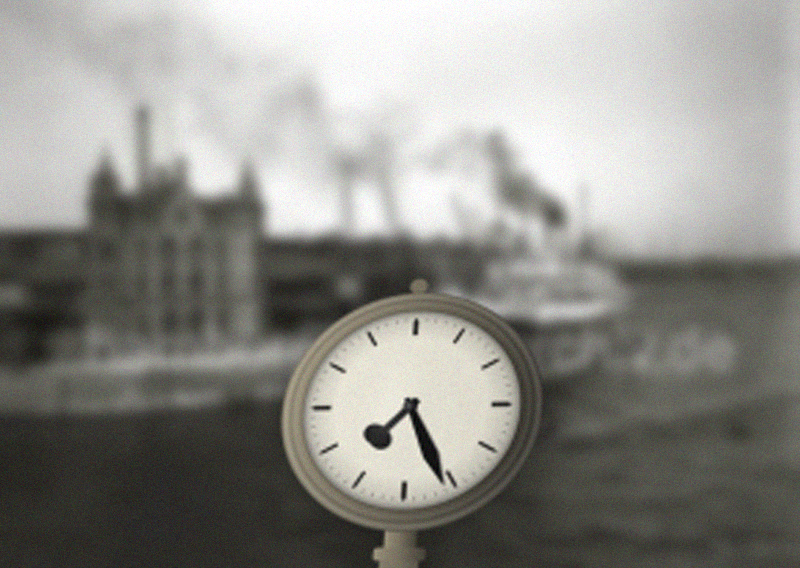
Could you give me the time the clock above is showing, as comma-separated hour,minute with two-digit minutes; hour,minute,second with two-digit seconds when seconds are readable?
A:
7,26
